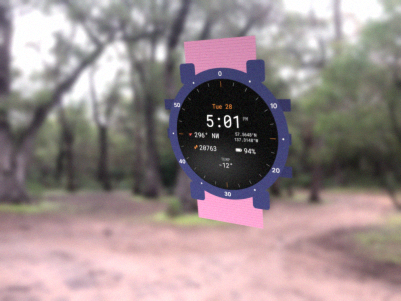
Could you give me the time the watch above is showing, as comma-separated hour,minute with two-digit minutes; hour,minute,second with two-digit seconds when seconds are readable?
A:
5,01
